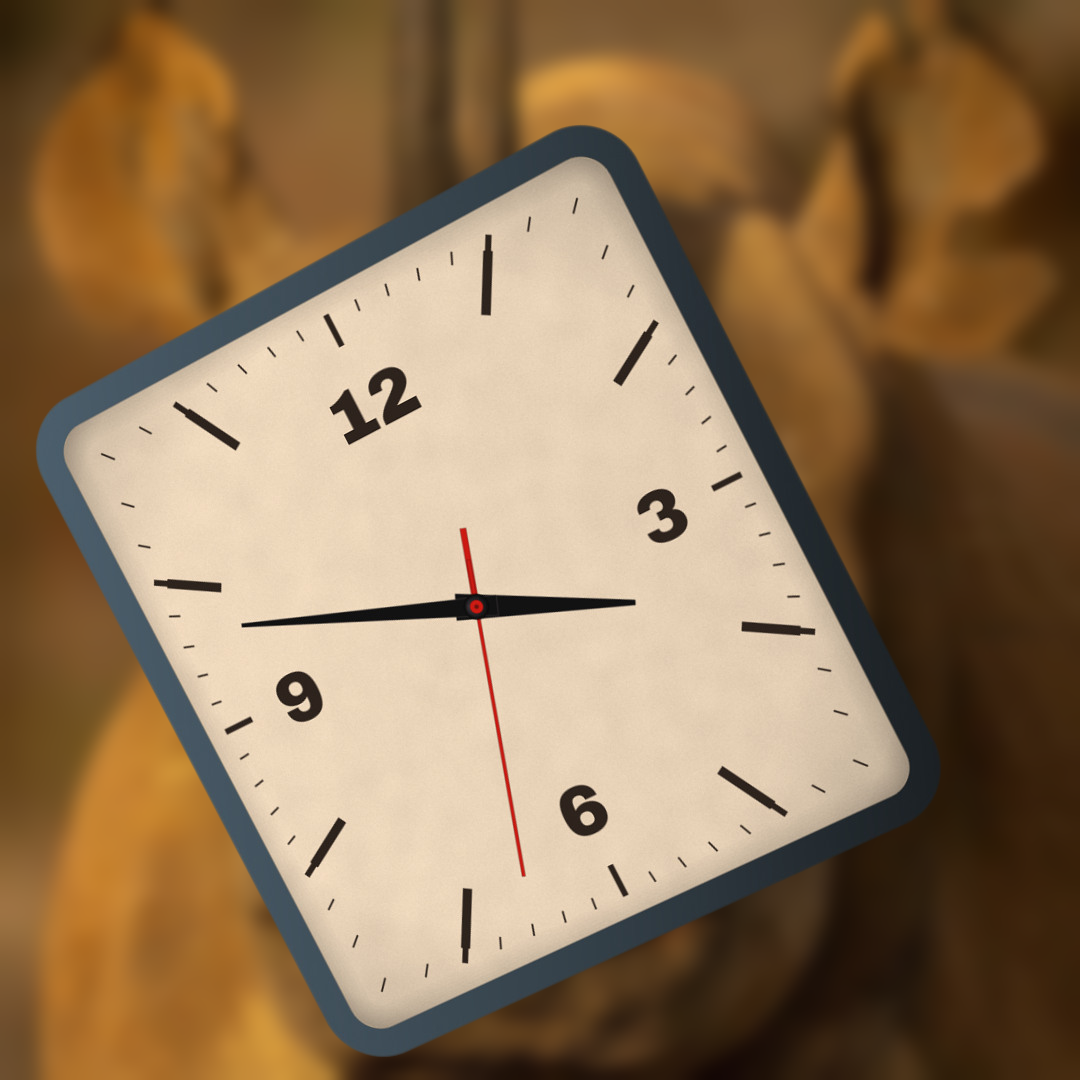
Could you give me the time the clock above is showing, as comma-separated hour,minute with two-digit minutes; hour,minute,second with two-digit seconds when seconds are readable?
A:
3,48,33
